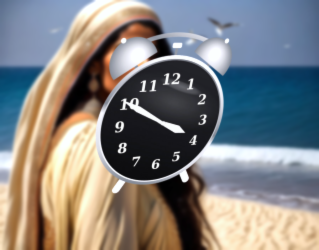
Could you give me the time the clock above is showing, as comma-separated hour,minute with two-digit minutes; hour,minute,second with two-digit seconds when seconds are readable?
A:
3,50
